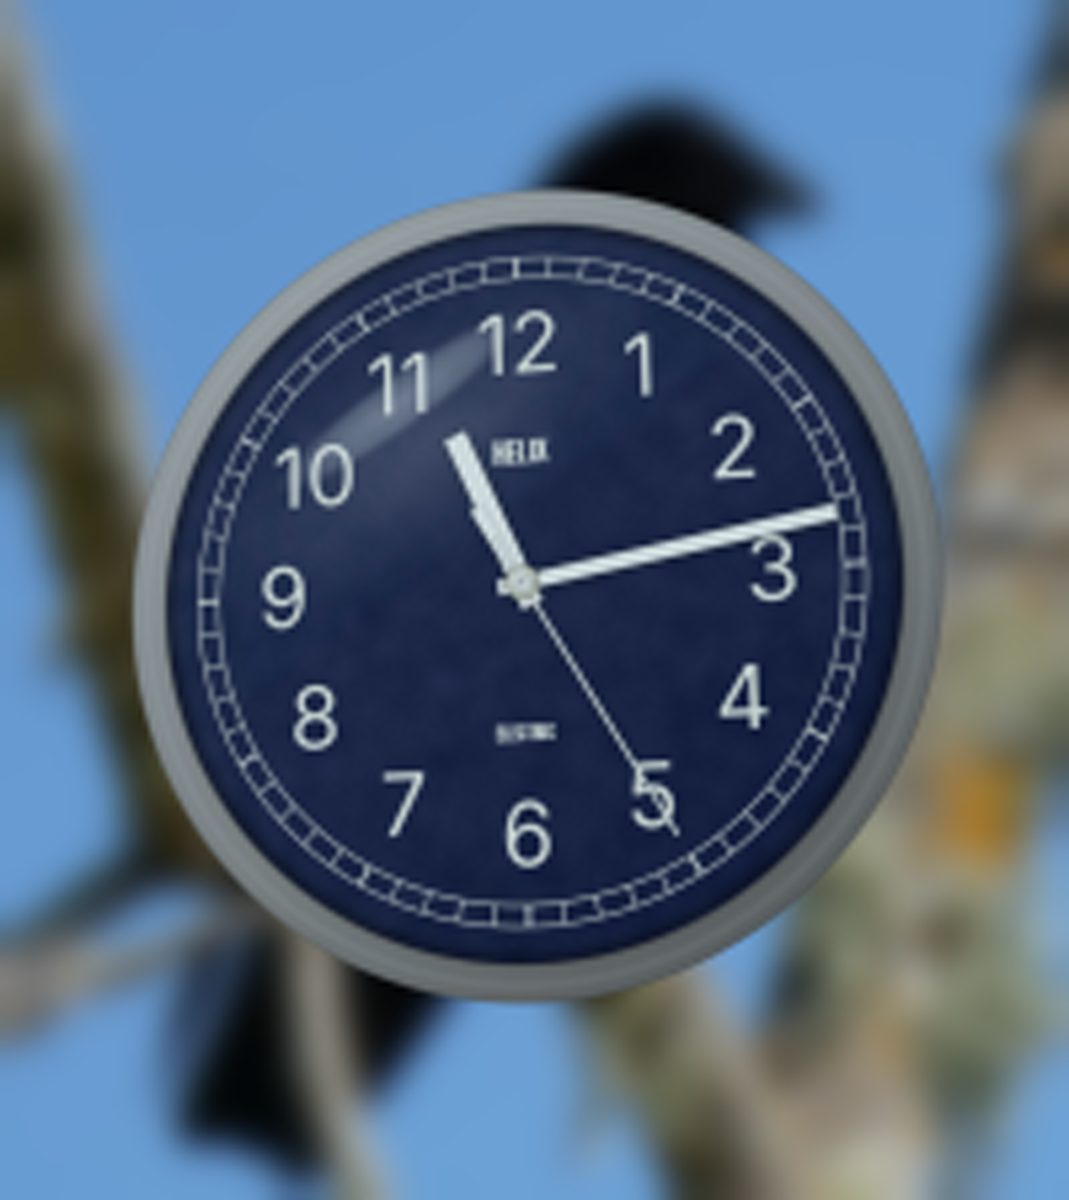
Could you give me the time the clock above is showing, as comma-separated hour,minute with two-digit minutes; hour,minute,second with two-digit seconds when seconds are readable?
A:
11,13,25
